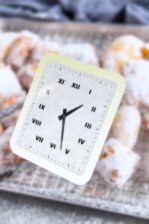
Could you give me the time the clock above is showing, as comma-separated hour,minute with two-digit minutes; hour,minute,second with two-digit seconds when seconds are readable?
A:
1,27
